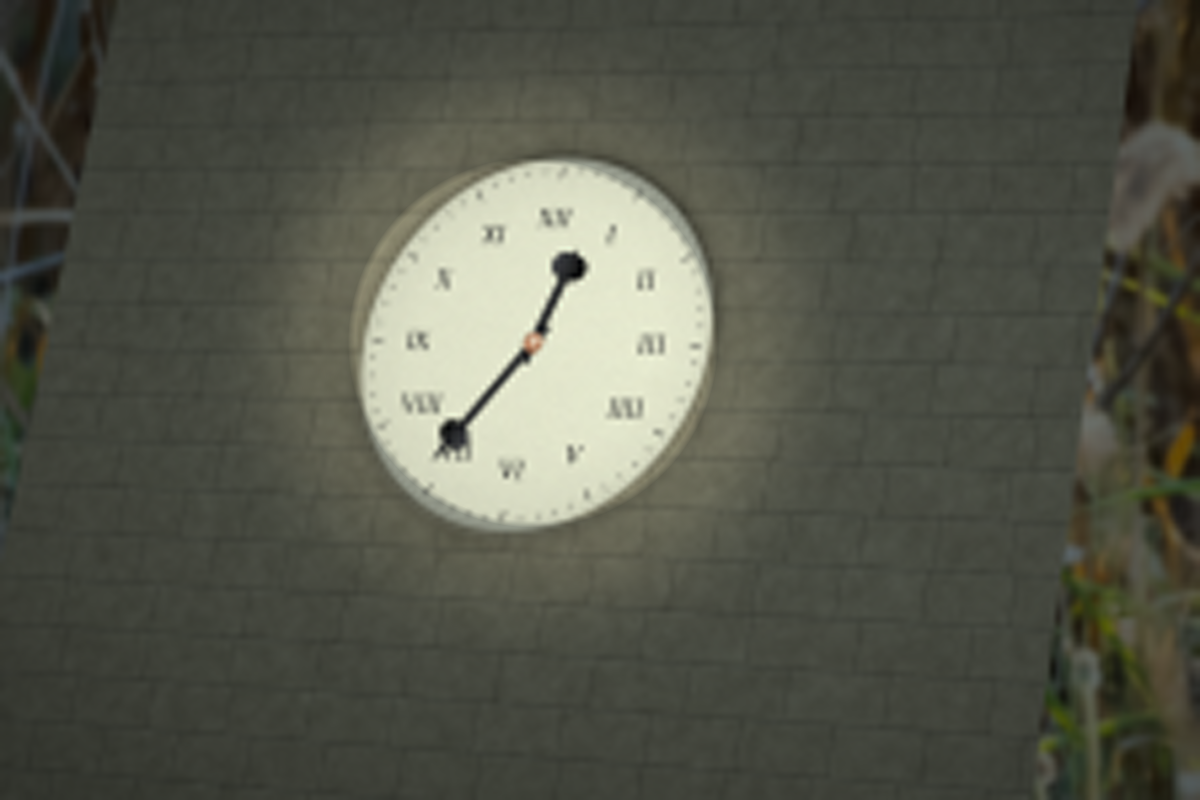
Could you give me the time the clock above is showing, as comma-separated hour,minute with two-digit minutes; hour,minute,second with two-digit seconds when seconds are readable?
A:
12,36
